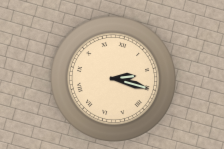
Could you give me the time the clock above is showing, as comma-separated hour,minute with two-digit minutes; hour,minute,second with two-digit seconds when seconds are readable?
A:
2,15
